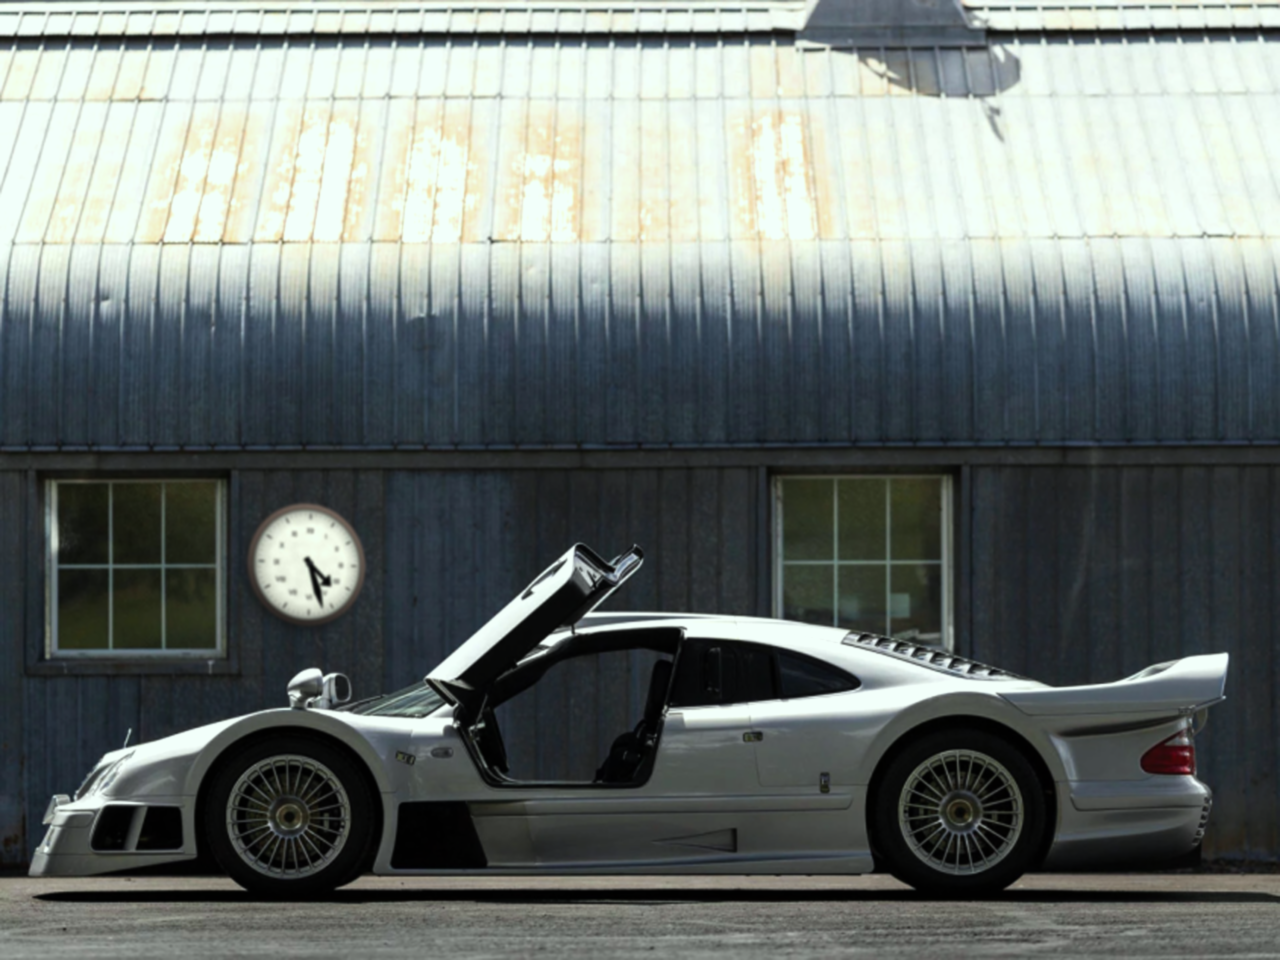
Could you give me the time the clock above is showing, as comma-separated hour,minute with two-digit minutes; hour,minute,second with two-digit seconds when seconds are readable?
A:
4,27
